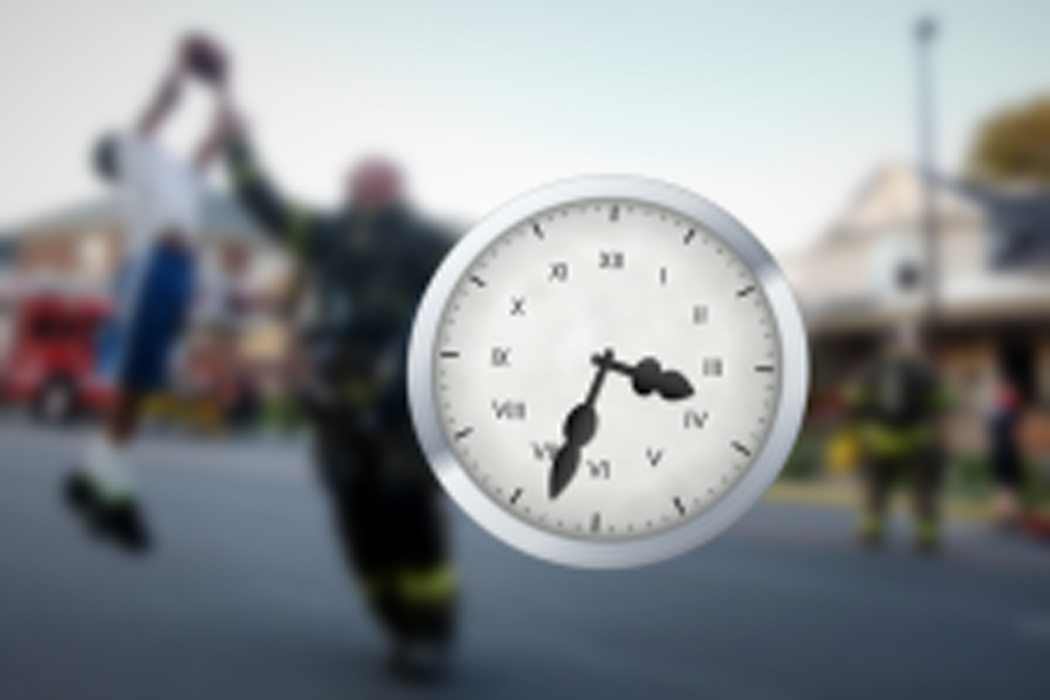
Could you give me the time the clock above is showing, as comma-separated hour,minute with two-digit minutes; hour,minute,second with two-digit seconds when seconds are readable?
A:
3,33
